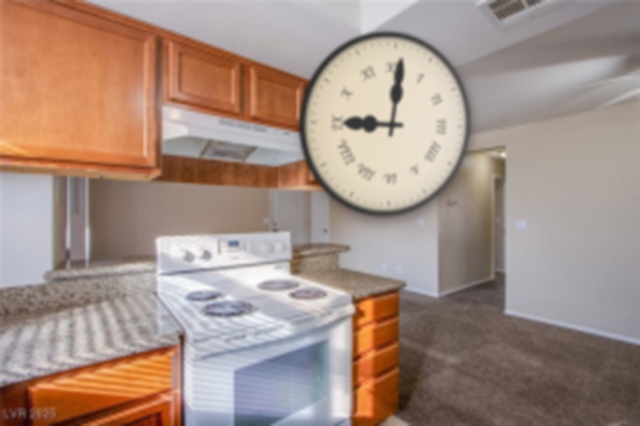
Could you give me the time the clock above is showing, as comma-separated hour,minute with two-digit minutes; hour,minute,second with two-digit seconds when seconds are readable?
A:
9,01
